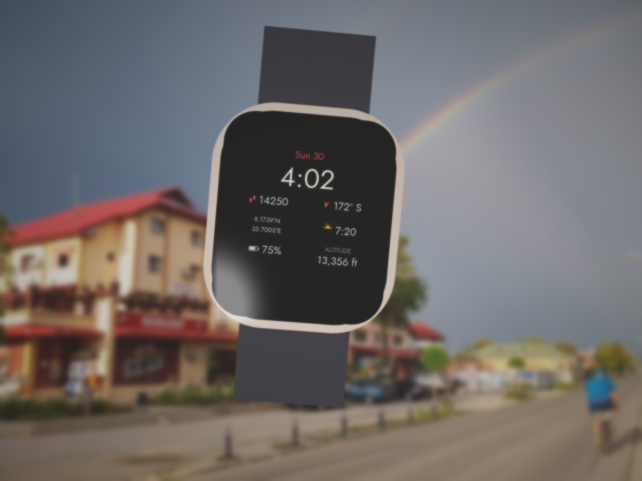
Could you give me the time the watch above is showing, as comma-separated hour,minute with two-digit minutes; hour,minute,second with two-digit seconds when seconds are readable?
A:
4,02
